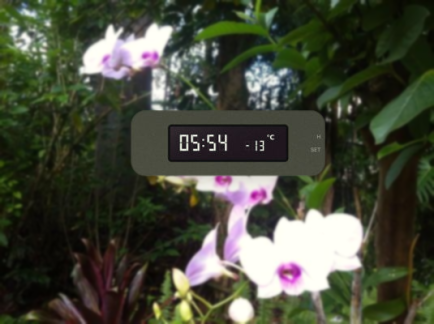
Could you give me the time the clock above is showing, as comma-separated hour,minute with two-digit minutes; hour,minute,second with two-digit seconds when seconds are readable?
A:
5,54
